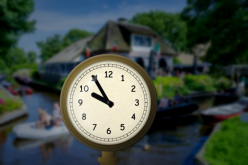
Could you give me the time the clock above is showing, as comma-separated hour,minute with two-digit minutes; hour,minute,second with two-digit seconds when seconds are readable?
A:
9,55
